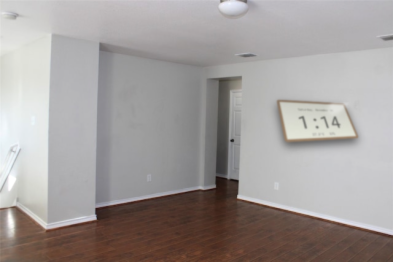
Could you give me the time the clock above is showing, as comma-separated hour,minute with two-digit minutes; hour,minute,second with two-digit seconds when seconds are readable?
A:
1,14
